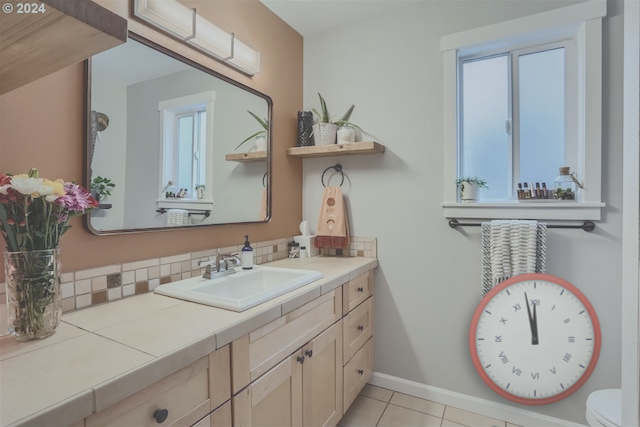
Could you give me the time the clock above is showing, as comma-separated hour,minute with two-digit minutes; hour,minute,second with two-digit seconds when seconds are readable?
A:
11,58
